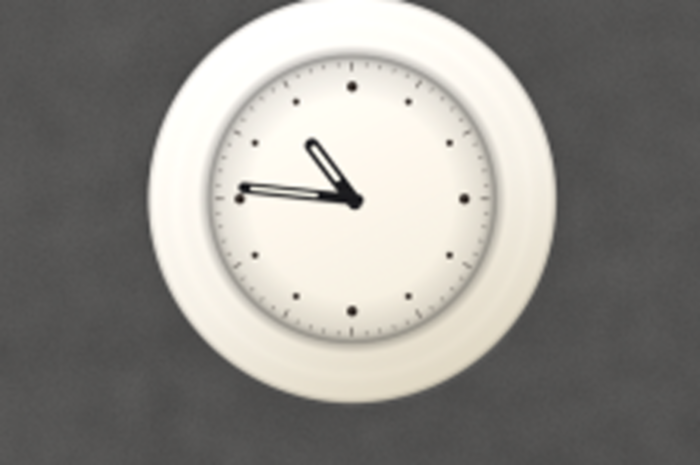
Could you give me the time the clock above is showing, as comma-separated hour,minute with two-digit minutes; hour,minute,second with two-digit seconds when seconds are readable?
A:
10,46
